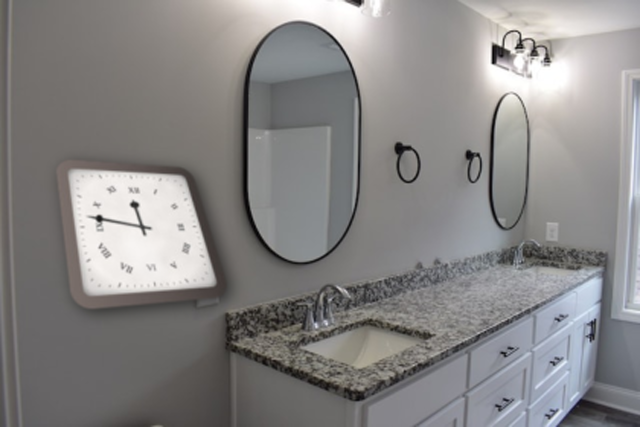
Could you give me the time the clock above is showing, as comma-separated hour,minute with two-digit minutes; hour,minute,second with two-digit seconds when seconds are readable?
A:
11,47
